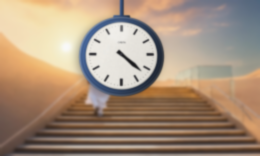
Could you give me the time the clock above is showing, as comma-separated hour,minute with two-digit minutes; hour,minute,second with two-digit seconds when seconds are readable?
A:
4,22
